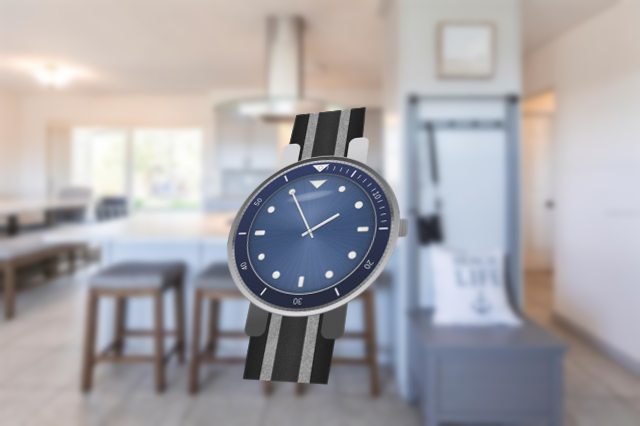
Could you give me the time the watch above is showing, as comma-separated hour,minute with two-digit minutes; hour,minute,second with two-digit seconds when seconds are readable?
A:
1,55
